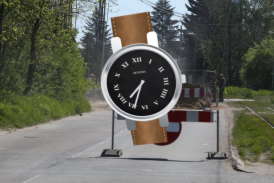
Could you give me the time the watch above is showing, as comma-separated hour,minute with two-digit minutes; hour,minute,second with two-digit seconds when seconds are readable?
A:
7,34
